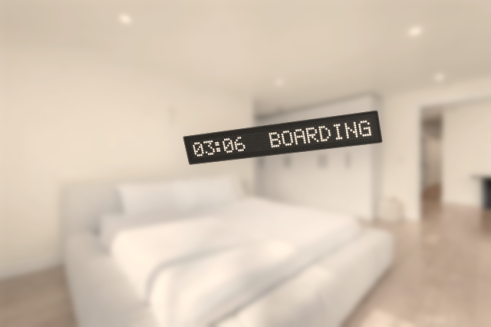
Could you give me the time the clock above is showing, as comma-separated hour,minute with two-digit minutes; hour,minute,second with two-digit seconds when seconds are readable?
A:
3,06
